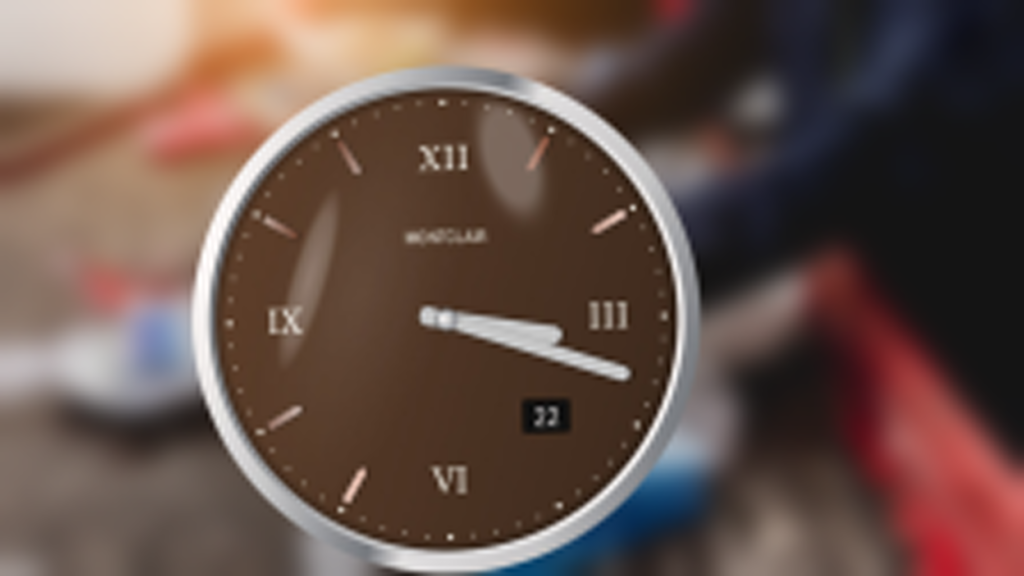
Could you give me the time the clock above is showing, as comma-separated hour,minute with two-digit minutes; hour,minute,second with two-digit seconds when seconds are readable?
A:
3,18
